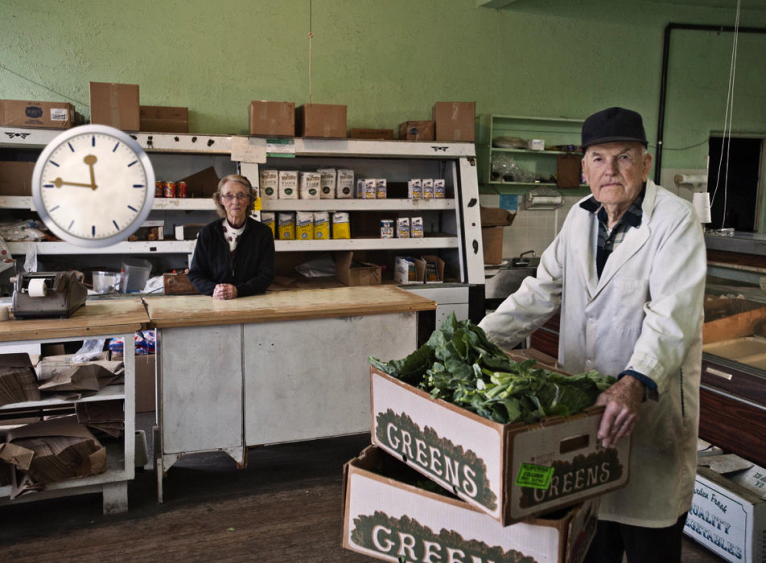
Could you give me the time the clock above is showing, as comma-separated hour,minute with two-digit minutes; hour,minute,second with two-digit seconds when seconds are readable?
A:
11,46
